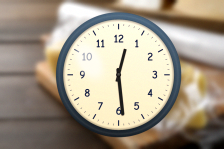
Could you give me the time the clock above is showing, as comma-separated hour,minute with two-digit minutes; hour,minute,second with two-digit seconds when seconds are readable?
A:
12,29
